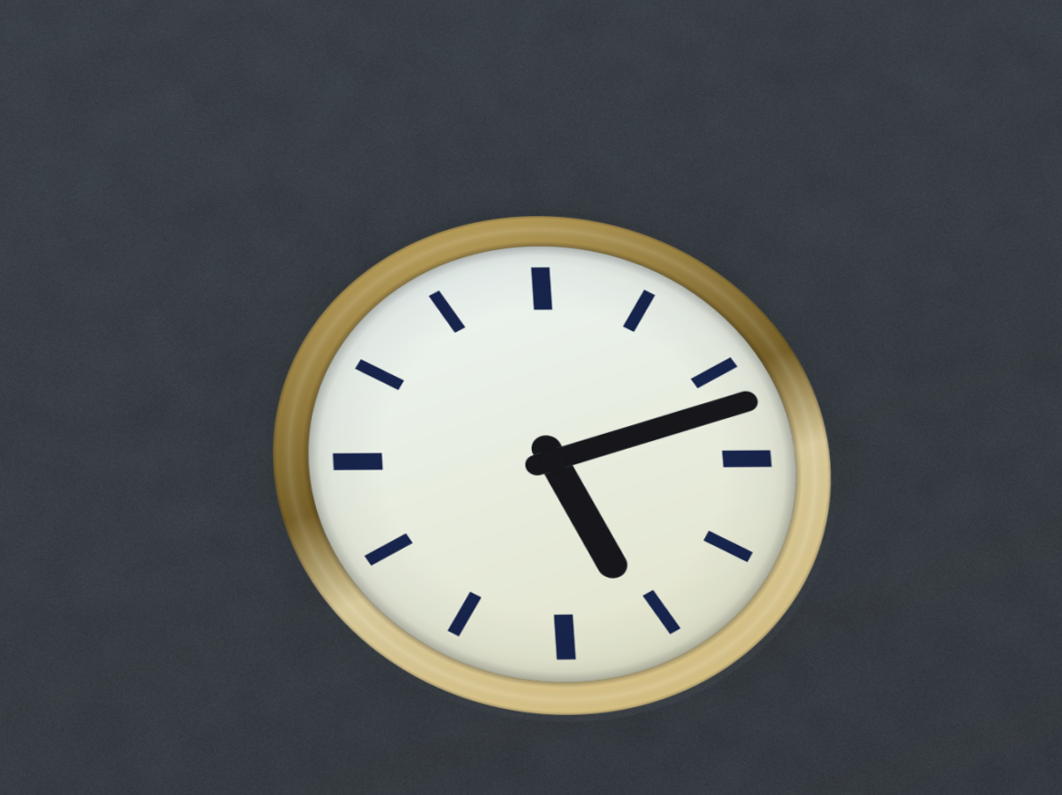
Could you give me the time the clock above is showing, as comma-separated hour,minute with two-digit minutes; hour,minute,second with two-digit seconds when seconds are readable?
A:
5,12
